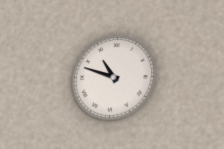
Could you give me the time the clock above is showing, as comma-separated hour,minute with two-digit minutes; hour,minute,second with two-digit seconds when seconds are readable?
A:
10,48
